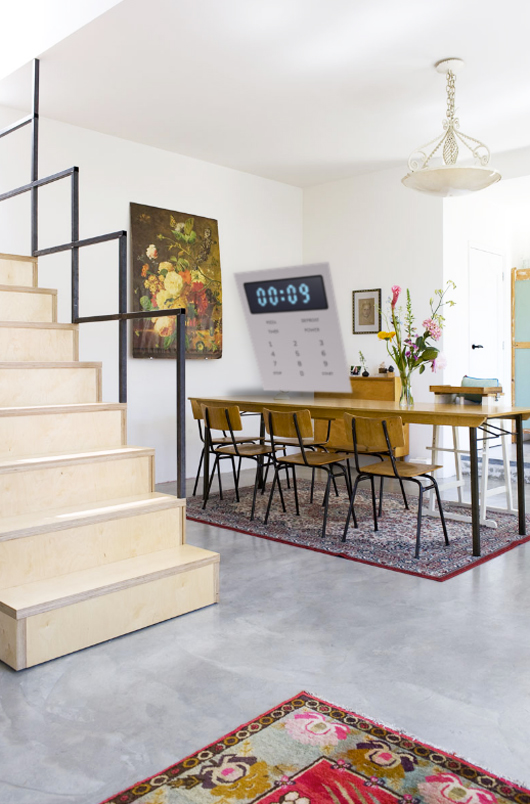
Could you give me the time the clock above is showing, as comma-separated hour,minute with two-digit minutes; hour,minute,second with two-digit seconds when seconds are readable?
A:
0,09
